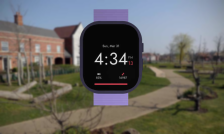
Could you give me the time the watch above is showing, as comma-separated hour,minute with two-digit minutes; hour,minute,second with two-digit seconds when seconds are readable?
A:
4,34
